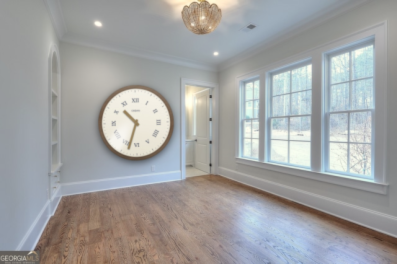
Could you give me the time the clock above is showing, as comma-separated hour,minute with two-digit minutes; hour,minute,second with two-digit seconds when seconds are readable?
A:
10,33
